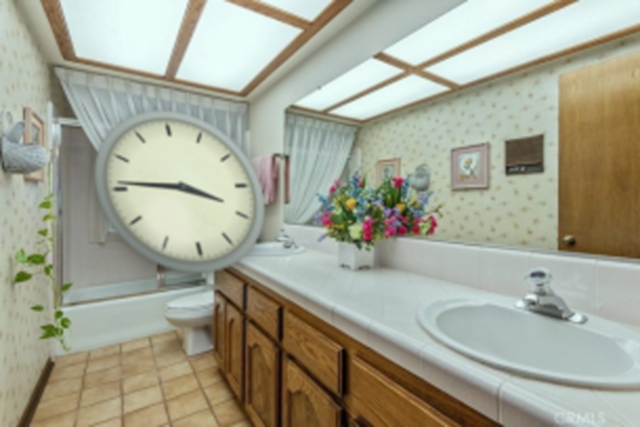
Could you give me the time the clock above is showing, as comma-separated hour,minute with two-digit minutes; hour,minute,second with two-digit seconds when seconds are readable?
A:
3,46
